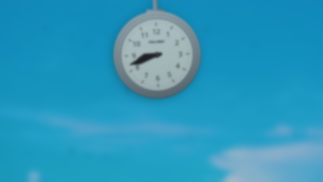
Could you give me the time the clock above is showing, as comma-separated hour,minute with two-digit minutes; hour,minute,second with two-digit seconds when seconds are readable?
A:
8,42
